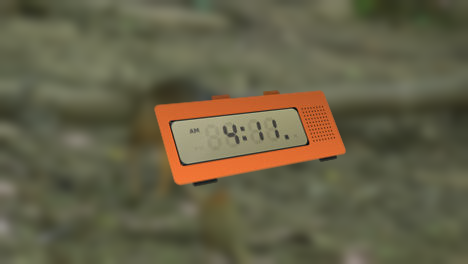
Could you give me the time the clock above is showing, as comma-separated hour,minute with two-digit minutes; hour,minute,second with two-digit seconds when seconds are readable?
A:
4,11
